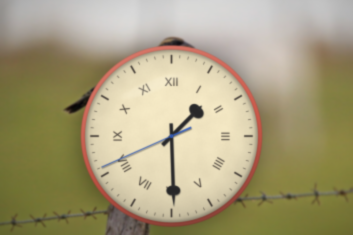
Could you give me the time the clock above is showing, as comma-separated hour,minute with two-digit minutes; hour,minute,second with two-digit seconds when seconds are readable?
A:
1,29,41
